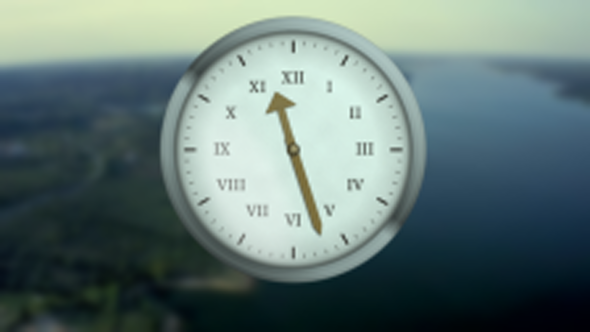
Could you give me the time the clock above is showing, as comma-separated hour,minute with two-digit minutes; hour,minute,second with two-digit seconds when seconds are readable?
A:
11,27
